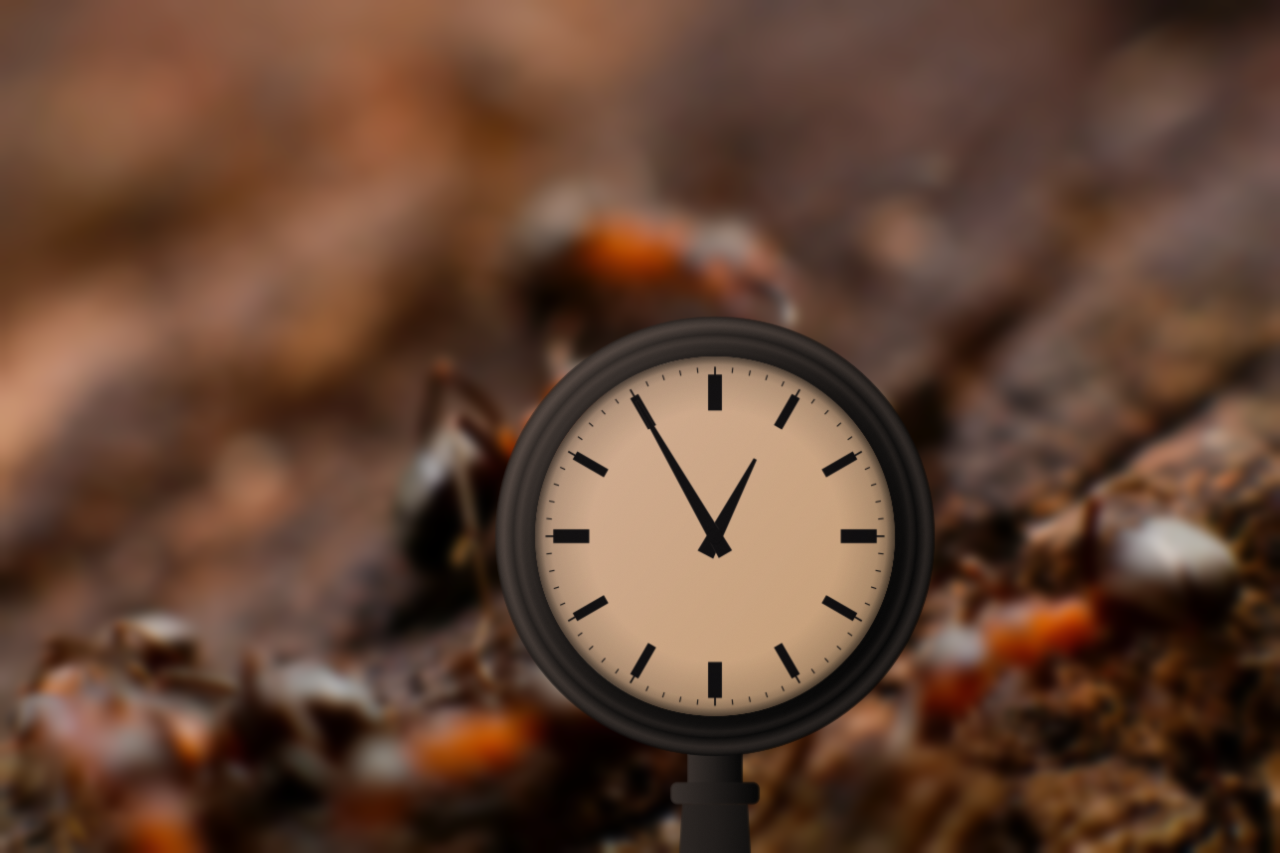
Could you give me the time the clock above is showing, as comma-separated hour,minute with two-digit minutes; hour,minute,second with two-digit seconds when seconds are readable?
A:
12,55
